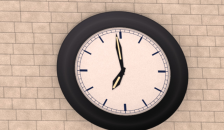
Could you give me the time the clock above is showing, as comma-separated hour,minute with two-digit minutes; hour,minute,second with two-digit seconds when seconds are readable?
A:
6,59
